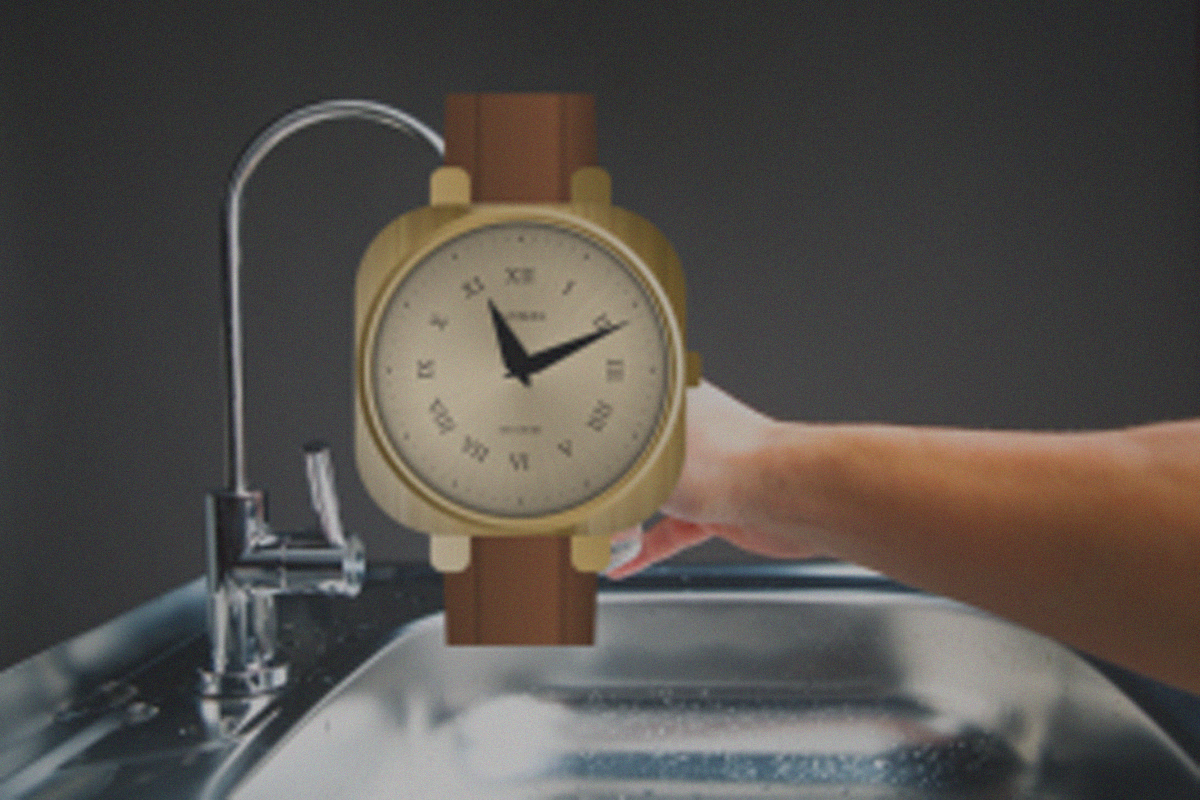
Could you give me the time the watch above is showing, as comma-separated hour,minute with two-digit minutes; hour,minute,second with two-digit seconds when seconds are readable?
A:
11,11
